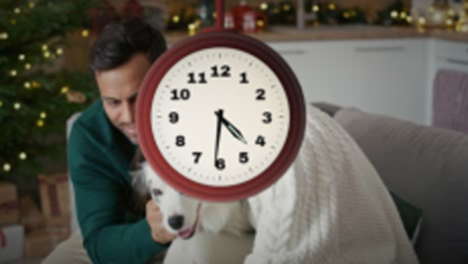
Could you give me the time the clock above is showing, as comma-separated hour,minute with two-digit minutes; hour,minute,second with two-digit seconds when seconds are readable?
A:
4,31
